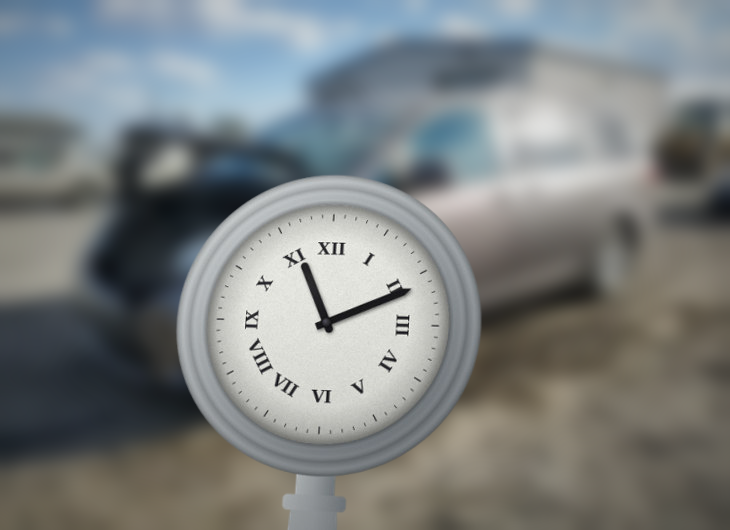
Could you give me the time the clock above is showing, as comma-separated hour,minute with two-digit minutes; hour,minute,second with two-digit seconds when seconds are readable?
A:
11,11
